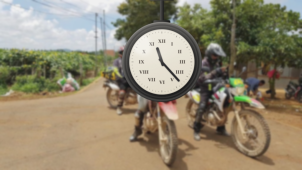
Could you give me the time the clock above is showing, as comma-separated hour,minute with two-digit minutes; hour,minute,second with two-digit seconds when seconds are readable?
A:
11,23
